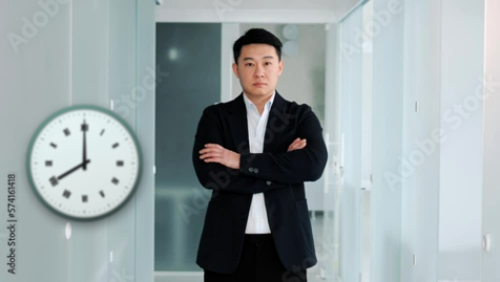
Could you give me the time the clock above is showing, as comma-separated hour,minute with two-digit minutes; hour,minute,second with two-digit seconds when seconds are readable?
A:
8,00
